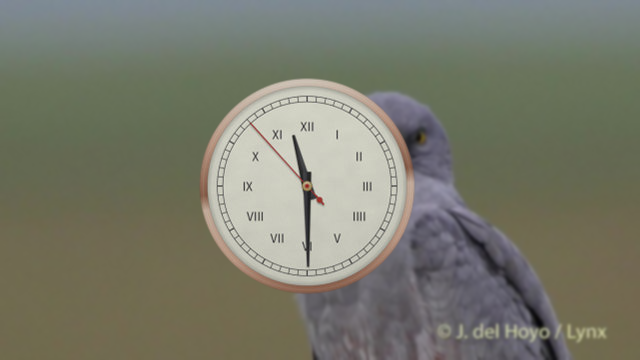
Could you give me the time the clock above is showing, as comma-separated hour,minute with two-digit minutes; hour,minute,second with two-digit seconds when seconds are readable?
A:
11,29,53
